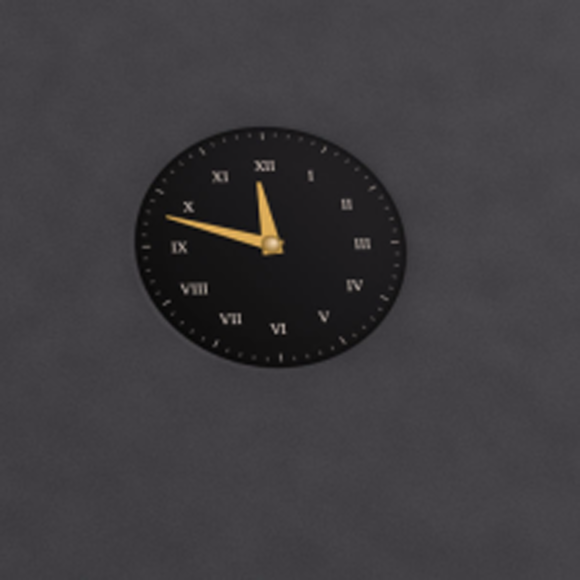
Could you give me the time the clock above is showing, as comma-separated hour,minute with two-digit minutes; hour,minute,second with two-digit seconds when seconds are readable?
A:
11,48
